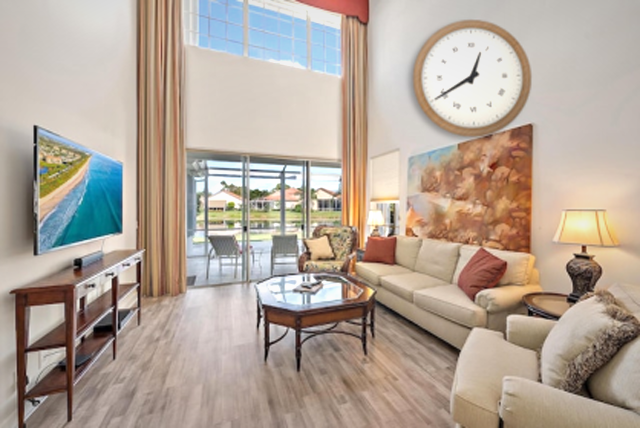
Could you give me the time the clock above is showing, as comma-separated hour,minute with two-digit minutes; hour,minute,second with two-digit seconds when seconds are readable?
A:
12,40
